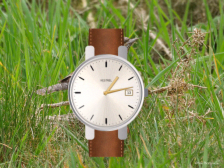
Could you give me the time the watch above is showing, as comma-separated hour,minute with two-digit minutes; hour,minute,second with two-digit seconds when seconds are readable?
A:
1,13
